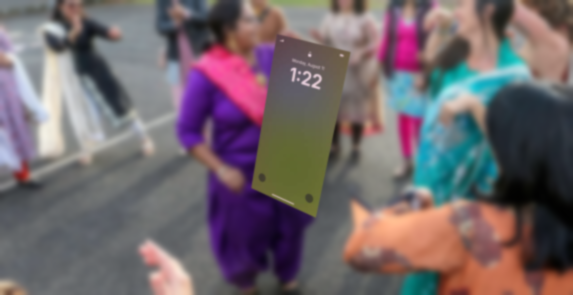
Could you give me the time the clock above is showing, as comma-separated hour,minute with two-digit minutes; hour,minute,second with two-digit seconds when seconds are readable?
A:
1,22
